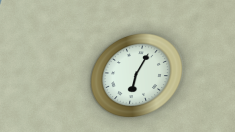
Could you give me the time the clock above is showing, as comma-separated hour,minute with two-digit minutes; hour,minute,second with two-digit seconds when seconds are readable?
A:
6,03
